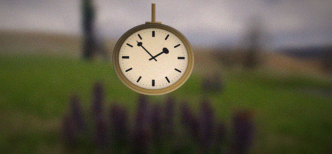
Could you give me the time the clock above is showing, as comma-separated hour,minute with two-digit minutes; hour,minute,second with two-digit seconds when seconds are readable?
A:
1,53
